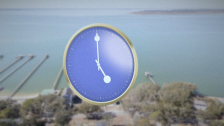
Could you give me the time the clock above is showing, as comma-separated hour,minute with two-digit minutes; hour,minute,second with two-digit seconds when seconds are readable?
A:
5,00
